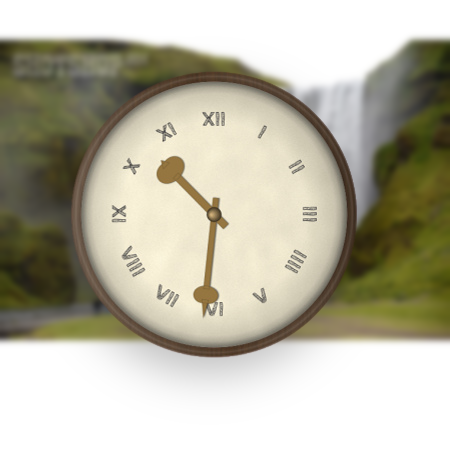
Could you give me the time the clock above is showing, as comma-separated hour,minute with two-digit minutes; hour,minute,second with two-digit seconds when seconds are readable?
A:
10,31
